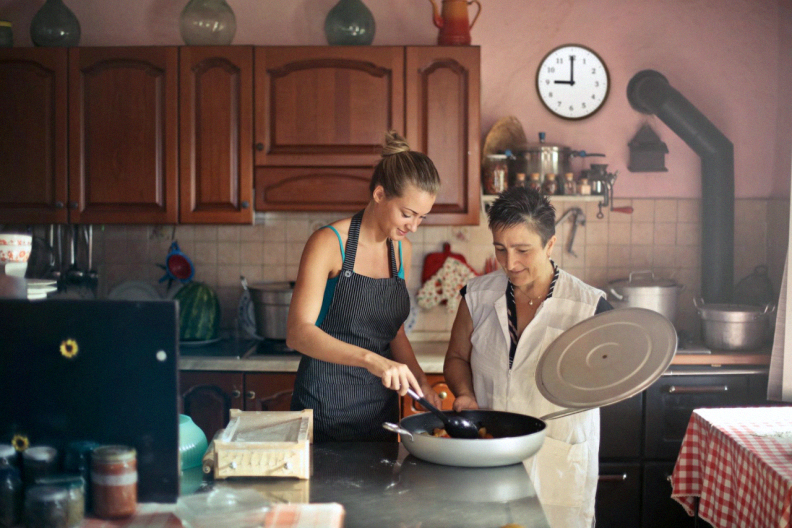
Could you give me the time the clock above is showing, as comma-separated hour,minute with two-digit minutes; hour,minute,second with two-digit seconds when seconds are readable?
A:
9,00
